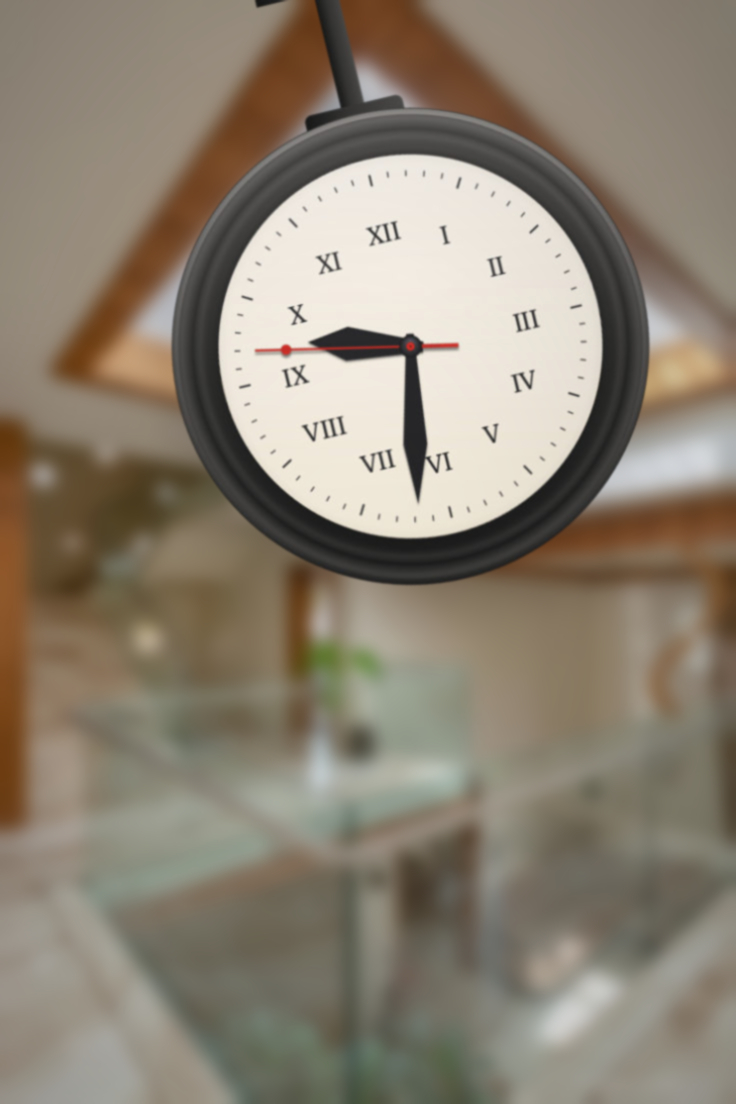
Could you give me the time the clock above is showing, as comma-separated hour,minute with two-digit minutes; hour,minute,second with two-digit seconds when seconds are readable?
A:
9,31,47
